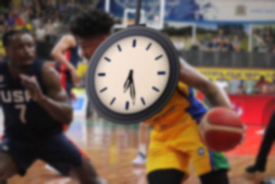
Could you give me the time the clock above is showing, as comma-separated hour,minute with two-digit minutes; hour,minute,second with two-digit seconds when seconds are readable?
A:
6,28
